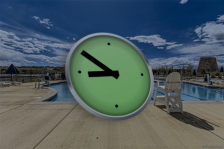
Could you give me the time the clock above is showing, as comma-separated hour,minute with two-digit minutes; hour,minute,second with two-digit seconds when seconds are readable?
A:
8,51
